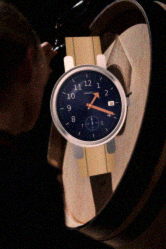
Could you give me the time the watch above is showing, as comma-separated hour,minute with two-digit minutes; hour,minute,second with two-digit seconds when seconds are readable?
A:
1,19
